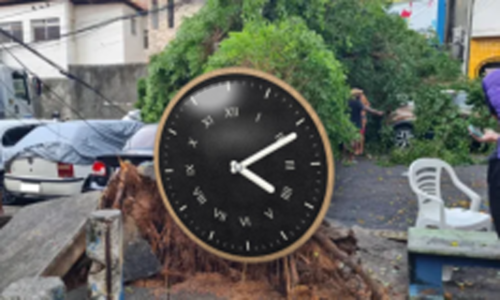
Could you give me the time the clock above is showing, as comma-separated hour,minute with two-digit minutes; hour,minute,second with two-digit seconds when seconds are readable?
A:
4,11
